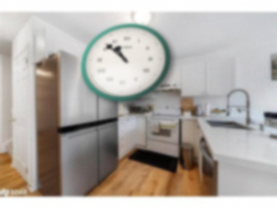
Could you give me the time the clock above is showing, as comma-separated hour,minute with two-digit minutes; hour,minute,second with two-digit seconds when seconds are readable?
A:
10,52
